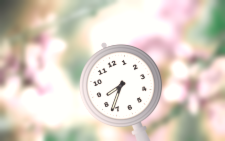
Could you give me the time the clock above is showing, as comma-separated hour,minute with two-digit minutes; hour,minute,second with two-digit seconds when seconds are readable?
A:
8,37
